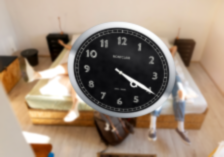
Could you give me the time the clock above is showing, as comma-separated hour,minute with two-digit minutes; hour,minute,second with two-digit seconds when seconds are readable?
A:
4,20
